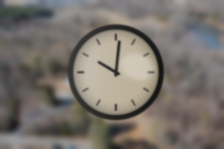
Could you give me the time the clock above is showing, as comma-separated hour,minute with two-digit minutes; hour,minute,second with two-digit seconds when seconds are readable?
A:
10,01
